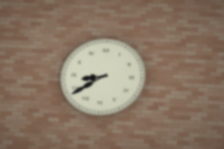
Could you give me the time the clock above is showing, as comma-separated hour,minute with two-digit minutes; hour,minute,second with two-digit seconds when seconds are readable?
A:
8,39
